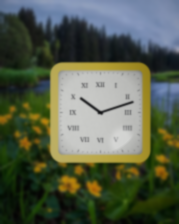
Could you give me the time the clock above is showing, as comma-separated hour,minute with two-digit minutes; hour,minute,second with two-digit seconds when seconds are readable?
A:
10,12
